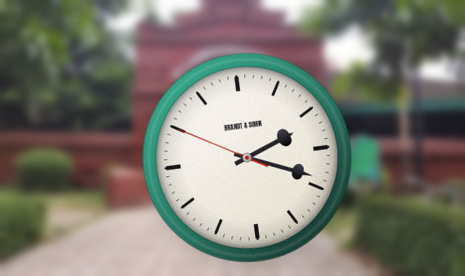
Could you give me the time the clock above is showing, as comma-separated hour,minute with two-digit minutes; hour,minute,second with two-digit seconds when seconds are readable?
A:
2,18,50
